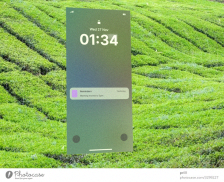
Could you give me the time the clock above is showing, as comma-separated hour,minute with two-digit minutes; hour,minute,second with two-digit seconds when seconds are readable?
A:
1,34
